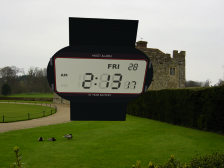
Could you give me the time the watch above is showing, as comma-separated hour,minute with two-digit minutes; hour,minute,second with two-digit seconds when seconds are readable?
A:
2,13,17
